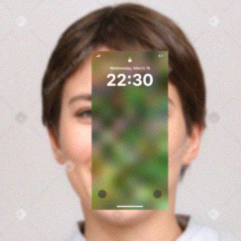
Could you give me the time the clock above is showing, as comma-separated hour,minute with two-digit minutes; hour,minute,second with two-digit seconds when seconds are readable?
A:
22,30
